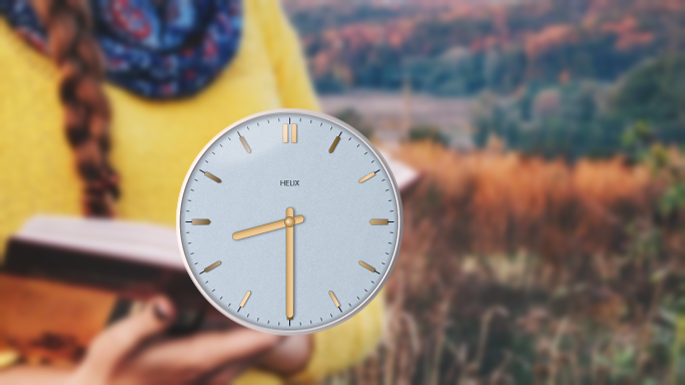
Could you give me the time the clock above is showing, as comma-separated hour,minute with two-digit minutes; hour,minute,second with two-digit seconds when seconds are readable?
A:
8,30
